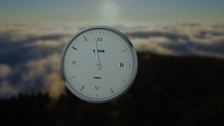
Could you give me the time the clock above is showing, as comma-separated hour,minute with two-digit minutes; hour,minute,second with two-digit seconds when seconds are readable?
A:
10,58
